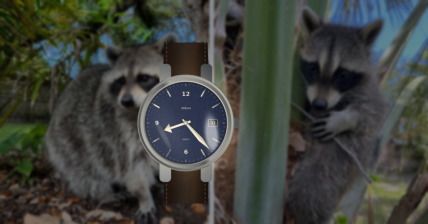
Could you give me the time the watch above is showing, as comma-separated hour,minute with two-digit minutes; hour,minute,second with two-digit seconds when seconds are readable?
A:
8,23
